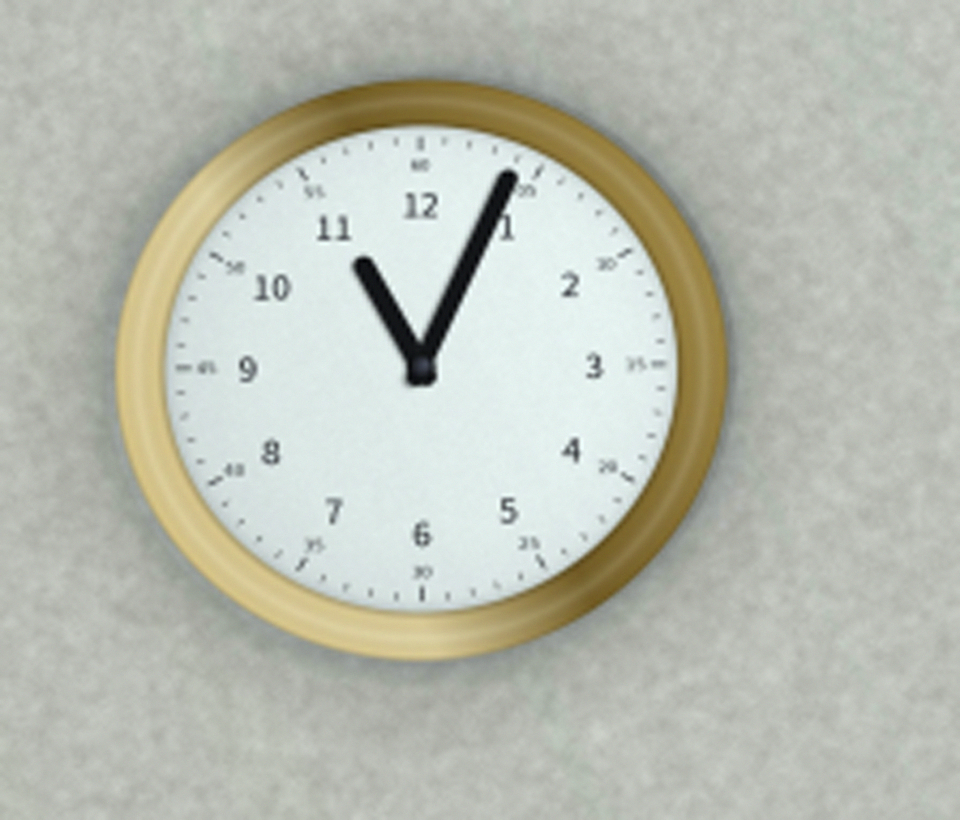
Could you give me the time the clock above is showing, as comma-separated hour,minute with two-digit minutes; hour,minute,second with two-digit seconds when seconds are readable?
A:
11,04
